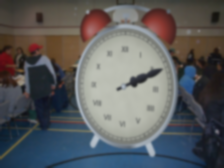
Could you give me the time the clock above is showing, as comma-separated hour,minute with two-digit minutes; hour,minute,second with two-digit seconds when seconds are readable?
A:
2,11
